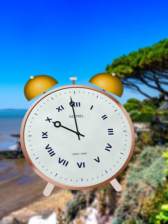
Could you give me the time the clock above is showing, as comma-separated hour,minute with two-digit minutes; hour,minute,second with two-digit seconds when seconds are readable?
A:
9,59
